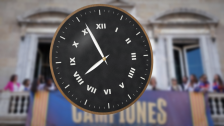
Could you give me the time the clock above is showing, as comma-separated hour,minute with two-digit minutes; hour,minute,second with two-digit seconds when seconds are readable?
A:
7,56
